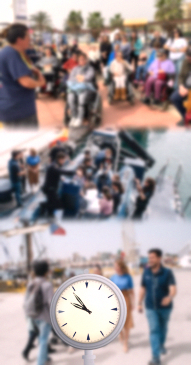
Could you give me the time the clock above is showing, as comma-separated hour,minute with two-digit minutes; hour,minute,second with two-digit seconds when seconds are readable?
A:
9,54
